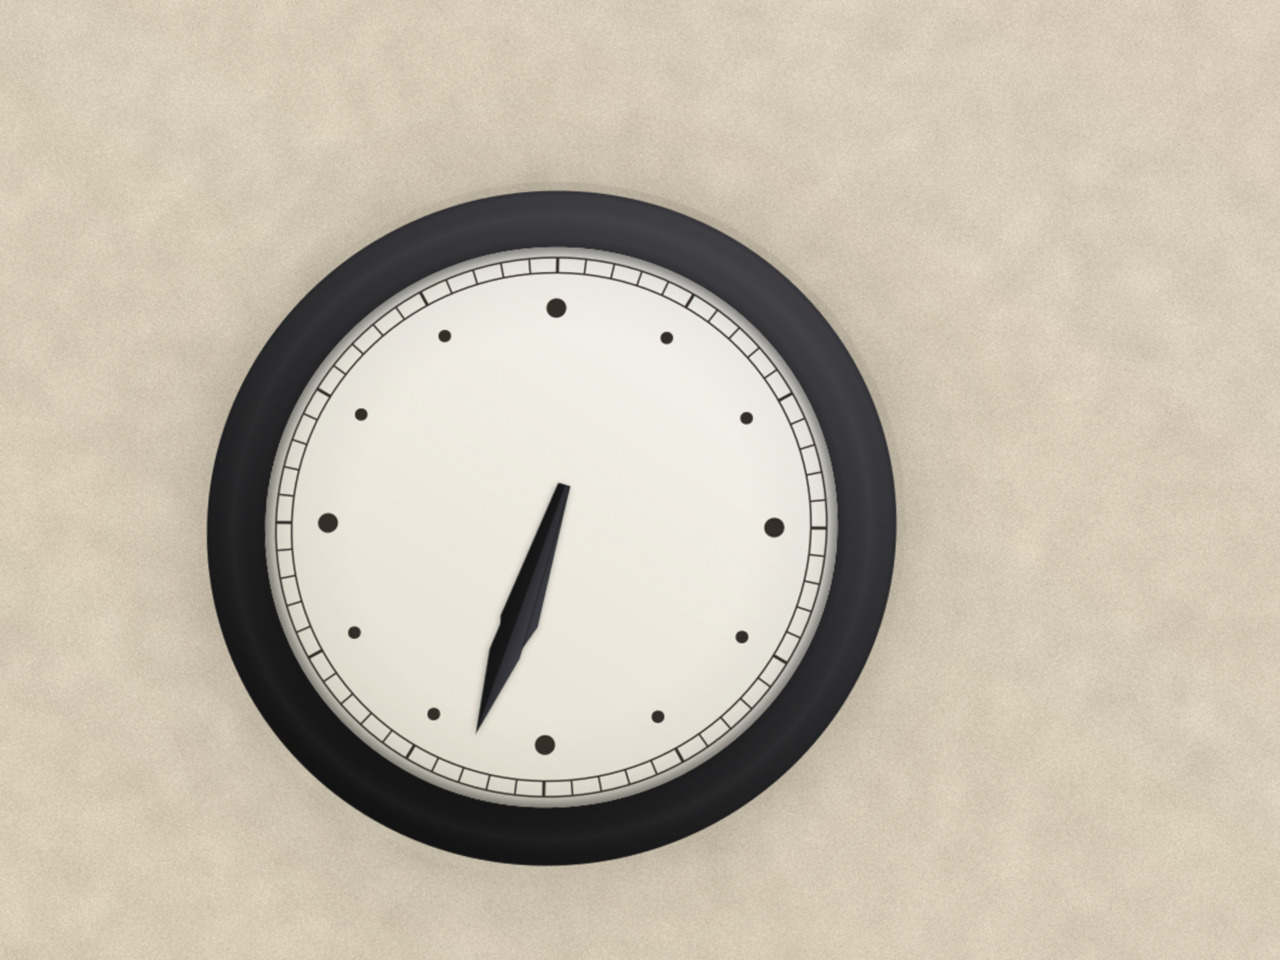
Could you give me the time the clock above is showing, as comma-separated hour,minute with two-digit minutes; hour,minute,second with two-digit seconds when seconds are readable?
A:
6,33
